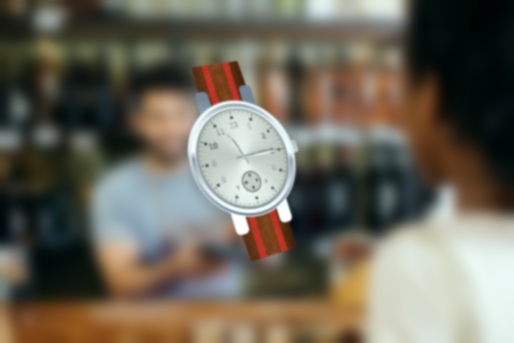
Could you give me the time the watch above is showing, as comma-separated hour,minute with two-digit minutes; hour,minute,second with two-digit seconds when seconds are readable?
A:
11,15
